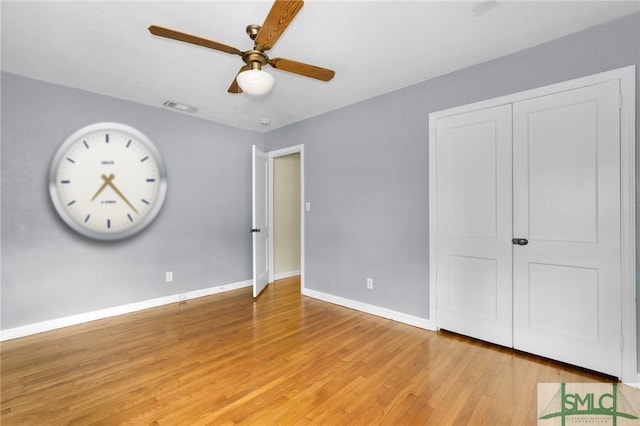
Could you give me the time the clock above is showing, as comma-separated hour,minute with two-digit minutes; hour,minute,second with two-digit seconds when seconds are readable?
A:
7,23
